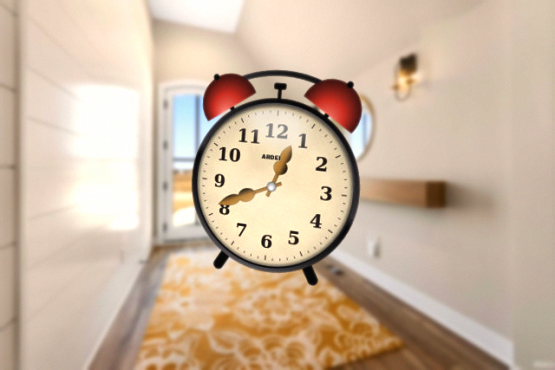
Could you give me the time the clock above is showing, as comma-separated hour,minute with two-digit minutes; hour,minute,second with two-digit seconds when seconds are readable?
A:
12,41
